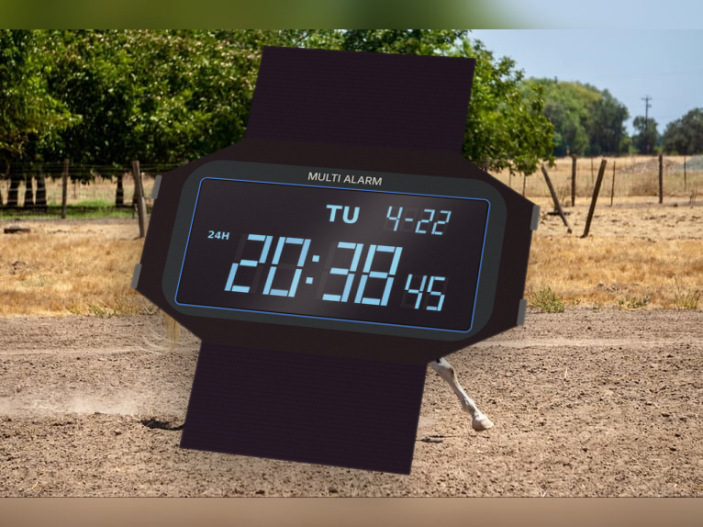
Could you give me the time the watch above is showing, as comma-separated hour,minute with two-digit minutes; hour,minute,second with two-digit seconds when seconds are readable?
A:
20,38,45
